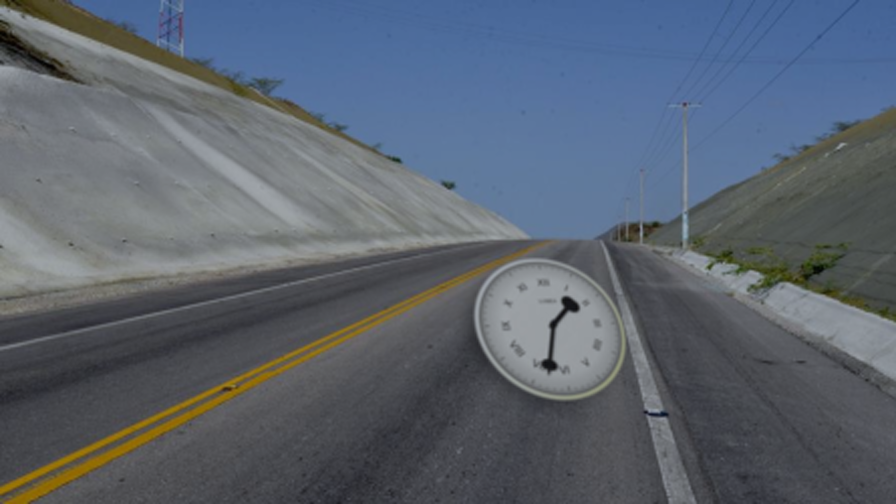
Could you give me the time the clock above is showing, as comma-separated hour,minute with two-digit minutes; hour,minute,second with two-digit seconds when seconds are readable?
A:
1,33
